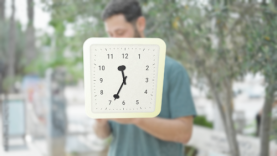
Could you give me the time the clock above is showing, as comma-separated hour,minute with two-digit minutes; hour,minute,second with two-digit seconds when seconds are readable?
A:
11,34
